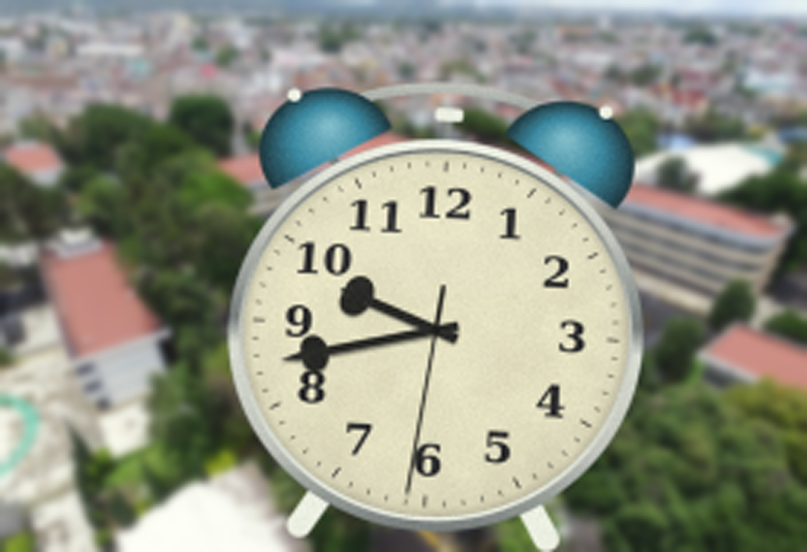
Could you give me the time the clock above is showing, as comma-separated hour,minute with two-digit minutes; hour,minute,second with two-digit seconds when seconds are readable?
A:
9,42,31
